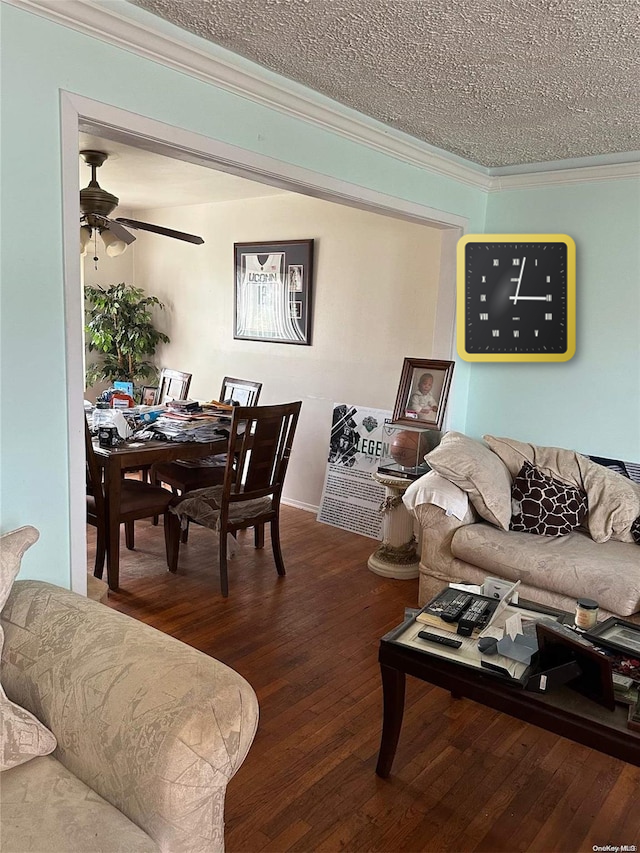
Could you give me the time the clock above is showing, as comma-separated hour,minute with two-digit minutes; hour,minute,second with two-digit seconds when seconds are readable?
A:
3,02
